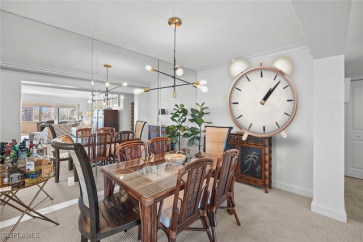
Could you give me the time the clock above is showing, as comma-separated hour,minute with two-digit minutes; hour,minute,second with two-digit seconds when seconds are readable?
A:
1,07
